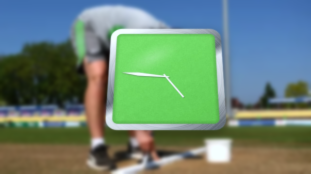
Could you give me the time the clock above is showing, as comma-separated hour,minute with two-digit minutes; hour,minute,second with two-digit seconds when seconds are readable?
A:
4,46
